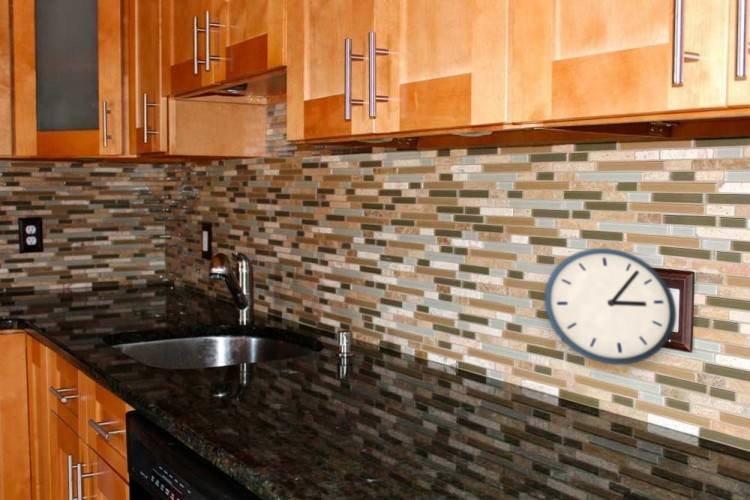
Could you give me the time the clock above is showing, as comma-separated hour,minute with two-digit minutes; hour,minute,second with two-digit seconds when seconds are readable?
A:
3,07
